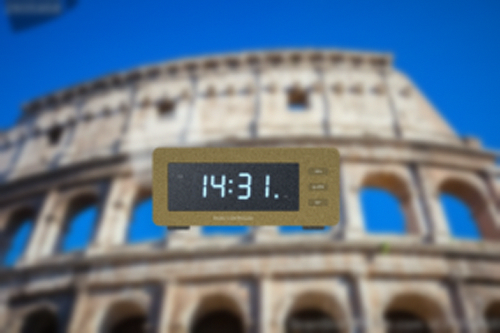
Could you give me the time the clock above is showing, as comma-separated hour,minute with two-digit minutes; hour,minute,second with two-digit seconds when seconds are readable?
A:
14,31
